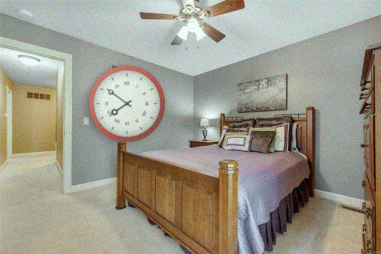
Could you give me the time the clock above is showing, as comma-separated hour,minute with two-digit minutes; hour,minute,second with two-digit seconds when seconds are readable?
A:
7,51
